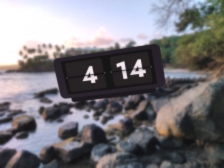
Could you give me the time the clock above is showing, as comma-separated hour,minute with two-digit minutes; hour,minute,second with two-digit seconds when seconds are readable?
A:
4,14
